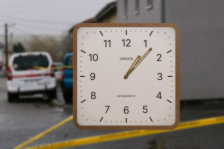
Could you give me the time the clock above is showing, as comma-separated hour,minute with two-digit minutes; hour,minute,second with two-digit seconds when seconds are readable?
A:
1,07
